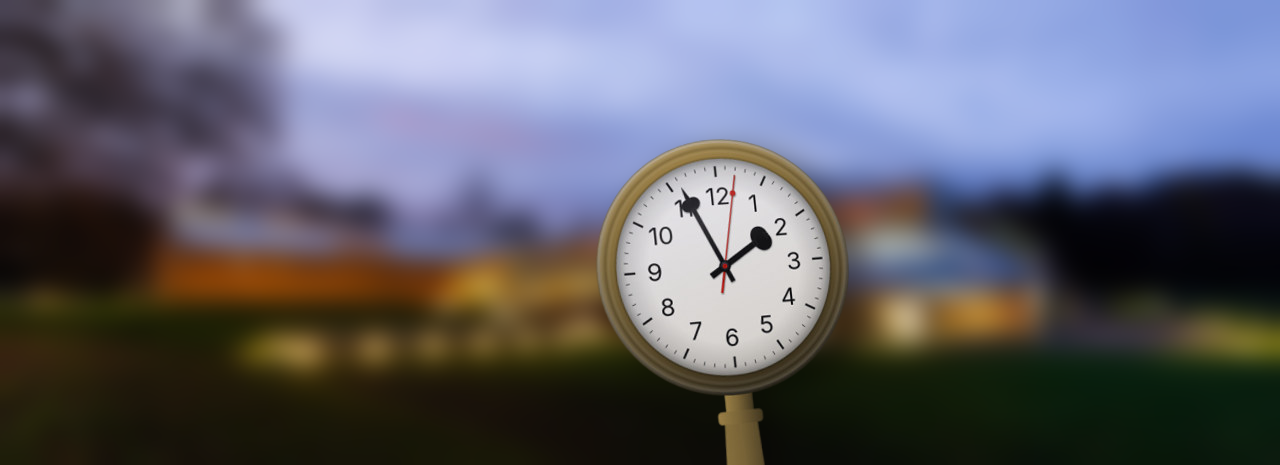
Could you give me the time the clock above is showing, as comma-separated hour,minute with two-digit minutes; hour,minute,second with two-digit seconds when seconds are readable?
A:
1,56,02
